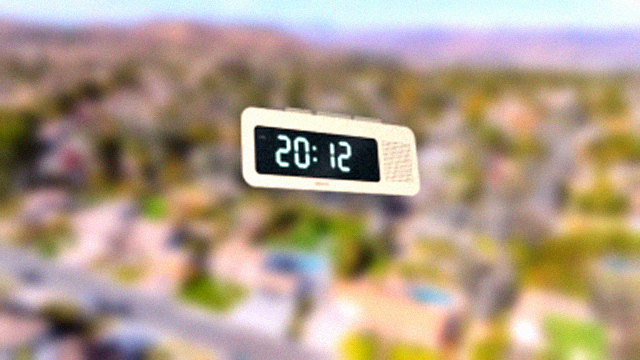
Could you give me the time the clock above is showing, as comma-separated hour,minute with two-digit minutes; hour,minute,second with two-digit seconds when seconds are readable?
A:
20,12
